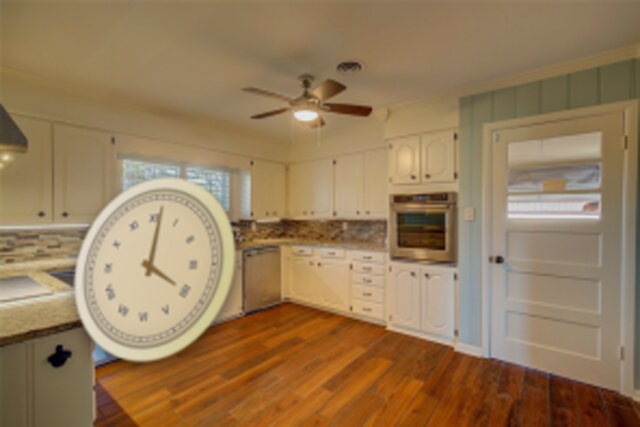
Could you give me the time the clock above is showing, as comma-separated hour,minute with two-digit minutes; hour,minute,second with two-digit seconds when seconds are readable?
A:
4,01
